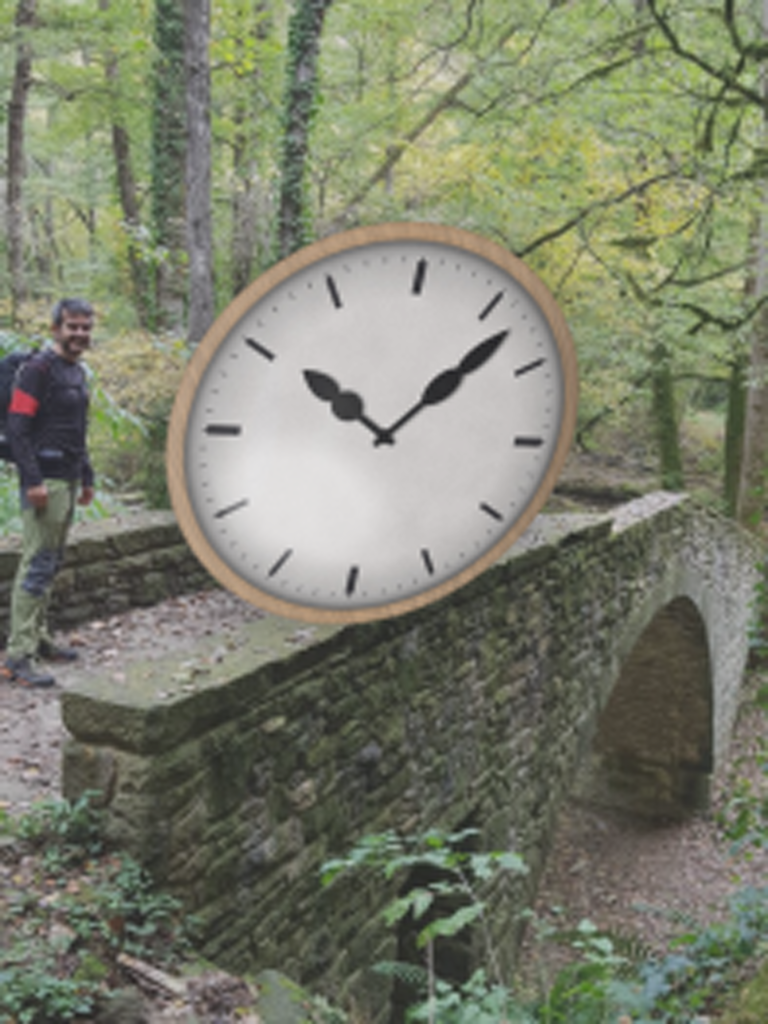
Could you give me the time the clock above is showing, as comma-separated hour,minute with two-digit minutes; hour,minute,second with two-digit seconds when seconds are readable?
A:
10,07
